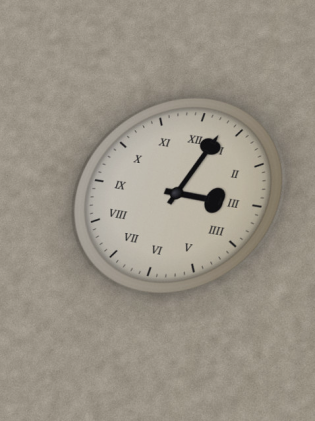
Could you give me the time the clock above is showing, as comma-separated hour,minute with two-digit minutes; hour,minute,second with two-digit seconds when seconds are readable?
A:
3,03
